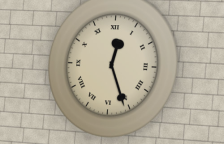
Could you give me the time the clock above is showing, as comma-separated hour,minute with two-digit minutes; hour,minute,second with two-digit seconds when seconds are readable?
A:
12,26
